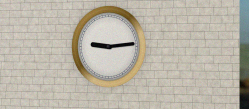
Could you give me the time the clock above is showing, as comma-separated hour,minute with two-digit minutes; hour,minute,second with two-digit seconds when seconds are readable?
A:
9,14
